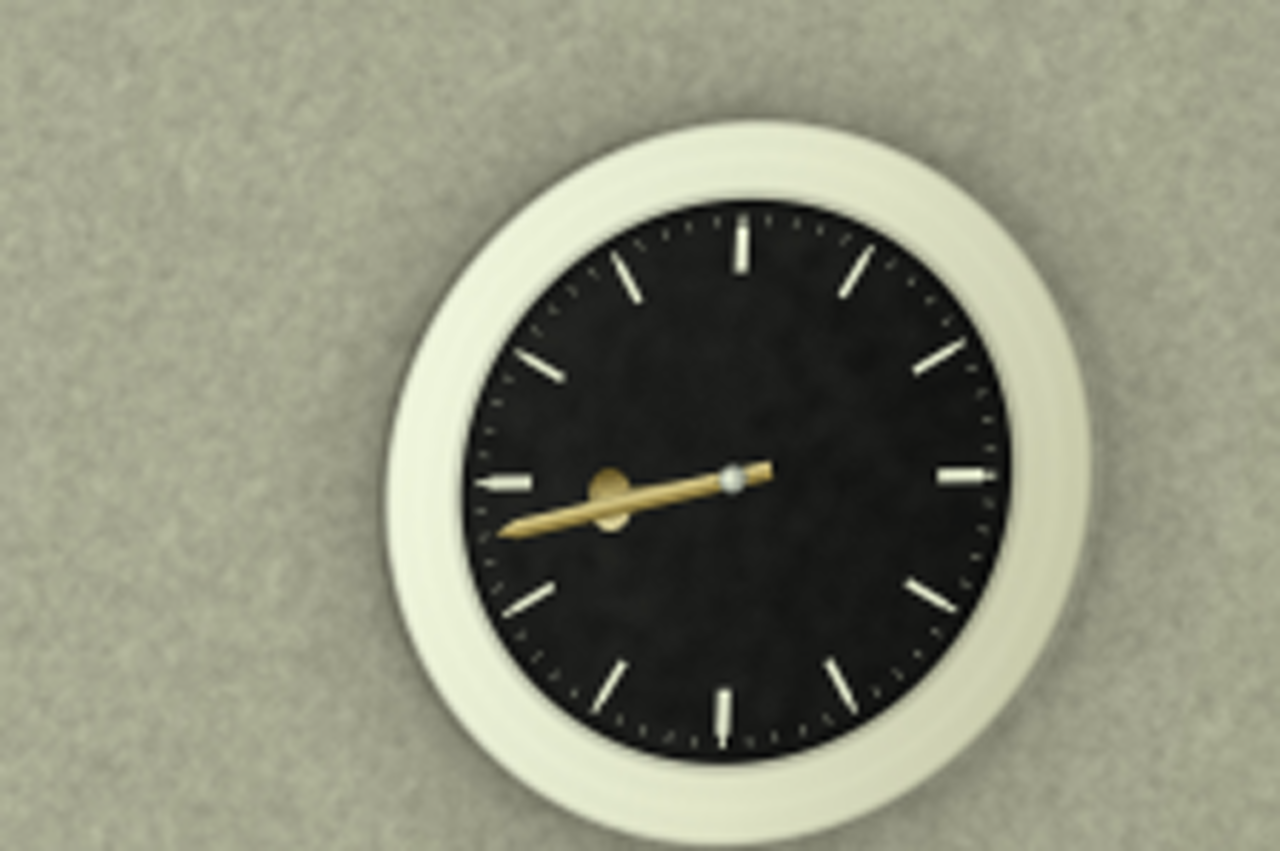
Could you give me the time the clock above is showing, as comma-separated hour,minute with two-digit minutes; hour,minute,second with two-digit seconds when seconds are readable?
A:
8,43
